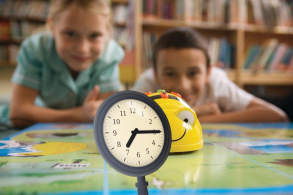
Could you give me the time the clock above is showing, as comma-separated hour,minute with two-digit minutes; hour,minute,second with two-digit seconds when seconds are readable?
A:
7,15
